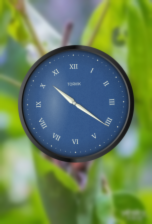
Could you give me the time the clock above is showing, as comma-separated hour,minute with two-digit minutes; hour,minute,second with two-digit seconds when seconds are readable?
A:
10,21
